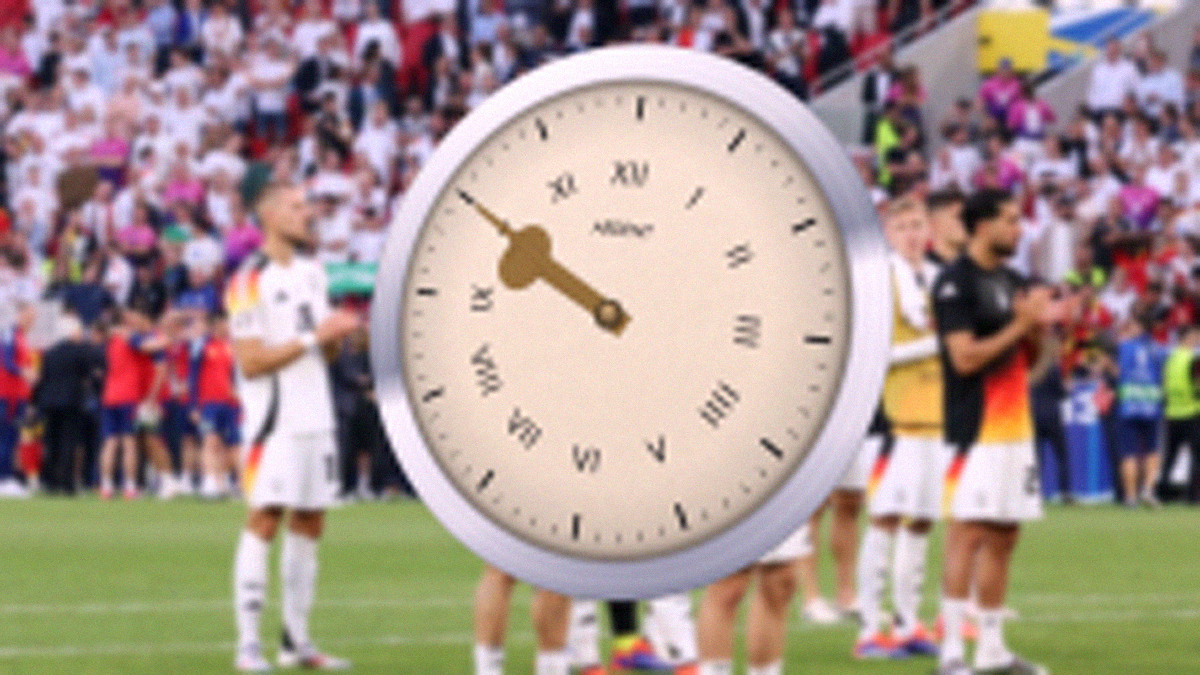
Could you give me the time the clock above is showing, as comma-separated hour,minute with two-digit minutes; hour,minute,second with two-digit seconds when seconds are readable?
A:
9,50
